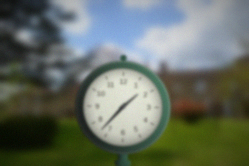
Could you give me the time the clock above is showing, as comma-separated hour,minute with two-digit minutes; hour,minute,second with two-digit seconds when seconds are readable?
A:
1,37
